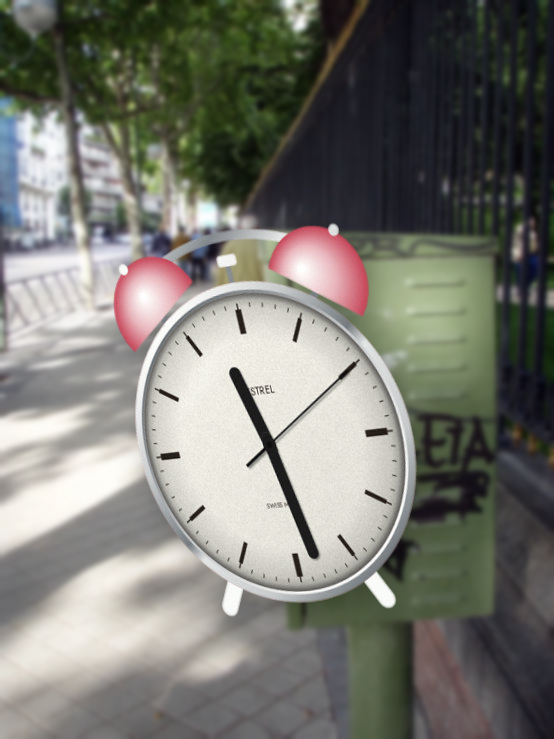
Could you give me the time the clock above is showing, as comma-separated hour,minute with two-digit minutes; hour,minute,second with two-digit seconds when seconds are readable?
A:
11,28,10
